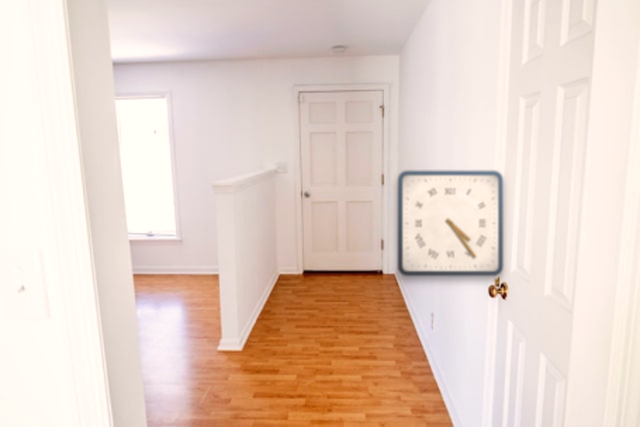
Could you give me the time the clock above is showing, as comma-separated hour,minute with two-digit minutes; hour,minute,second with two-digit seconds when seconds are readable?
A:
4,24
